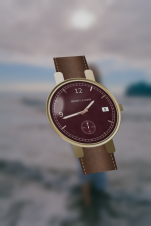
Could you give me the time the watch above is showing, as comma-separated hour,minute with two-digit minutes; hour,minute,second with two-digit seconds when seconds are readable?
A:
1,43
